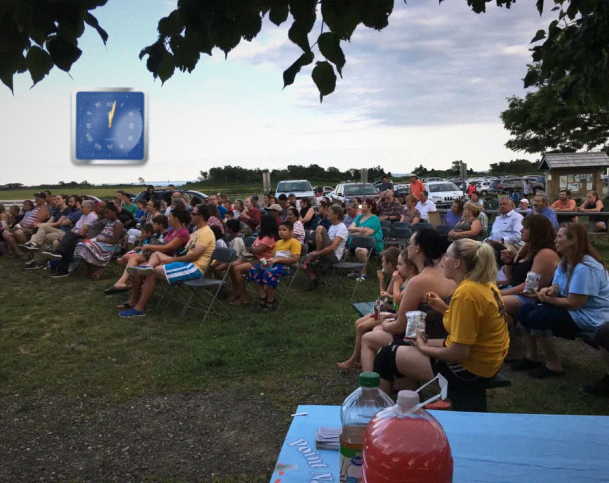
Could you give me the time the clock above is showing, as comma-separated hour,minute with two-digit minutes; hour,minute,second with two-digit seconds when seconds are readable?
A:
12,02
